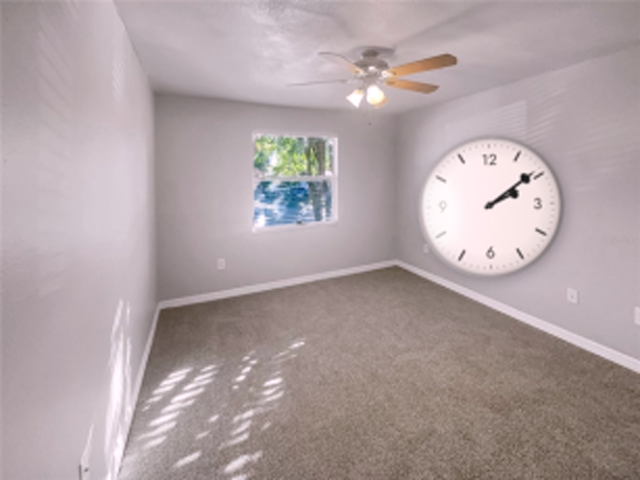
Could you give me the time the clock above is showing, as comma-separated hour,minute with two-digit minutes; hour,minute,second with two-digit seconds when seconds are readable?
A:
2,09
